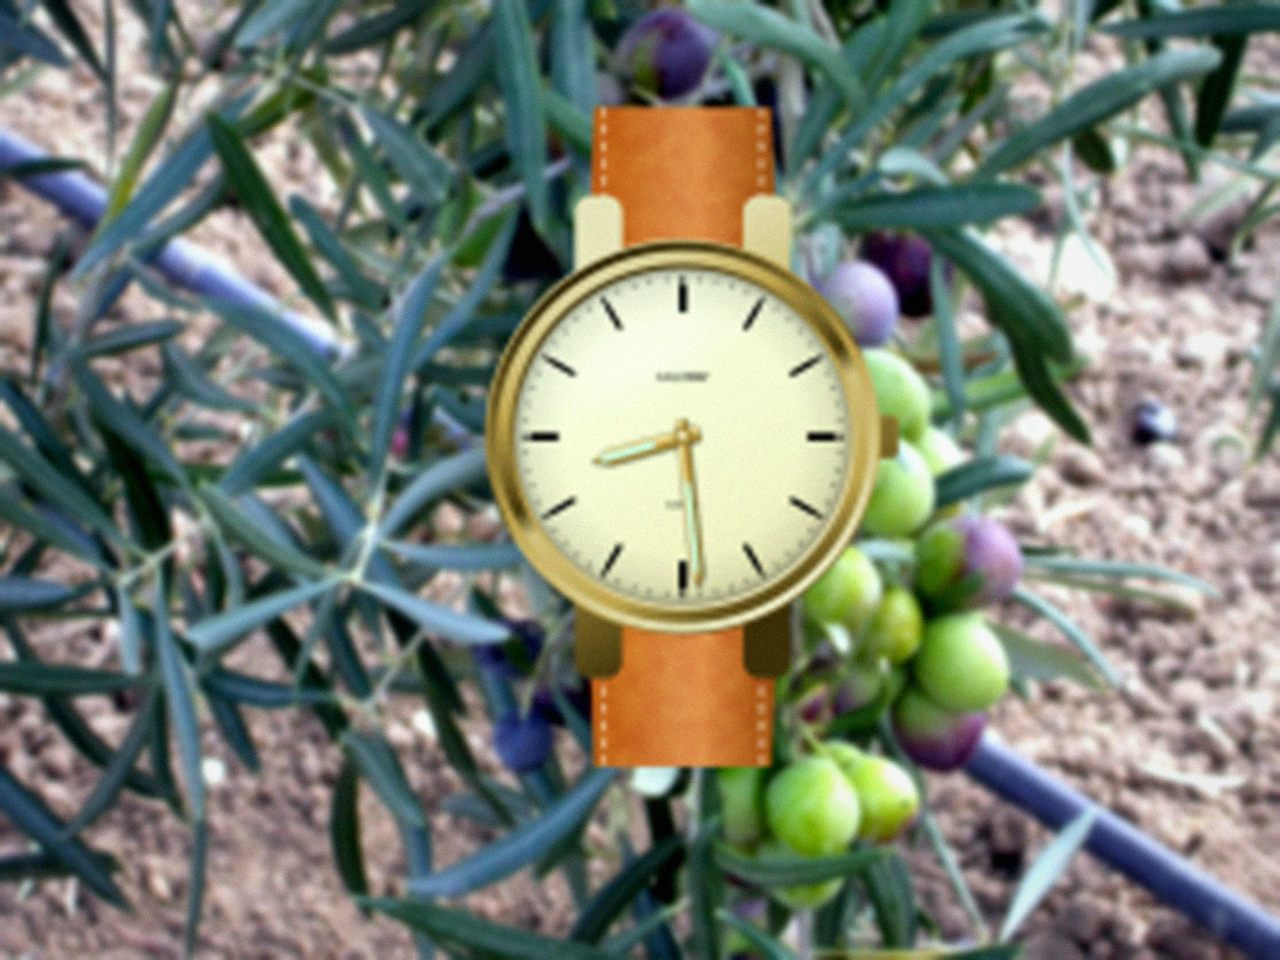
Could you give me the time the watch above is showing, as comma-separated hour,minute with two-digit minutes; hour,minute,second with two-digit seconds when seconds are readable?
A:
8,29
